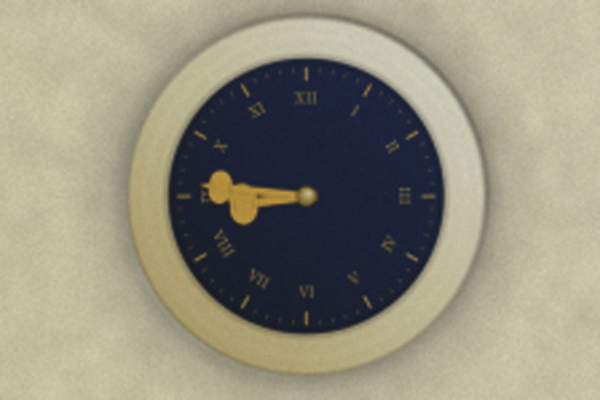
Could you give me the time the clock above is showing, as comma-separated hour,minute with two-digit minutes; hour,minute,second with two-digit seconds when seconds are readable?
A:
8,46
